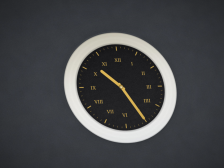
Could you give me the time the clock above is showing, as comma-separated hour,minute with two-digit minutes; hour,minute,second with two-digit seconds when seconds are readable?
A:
10,25
